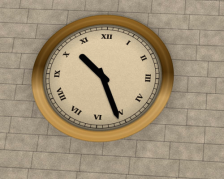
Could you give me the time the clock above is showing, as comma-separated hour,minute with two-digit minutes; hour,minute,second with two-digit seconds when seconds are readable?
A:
10,26
